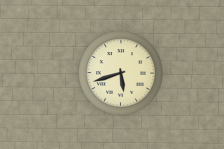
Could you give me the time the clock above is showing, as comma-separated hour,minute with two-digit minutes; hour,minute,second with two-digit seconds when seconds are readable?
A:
5,42
